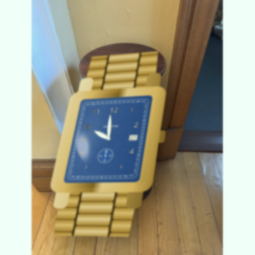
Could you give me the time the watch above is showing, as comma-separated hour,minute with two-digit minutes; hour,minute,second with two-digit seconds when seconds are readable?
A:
9,59
